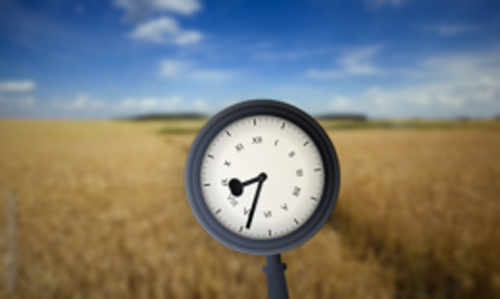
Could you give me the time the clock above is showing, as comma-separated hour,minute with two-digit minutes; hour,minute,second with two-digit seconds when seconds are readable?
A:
8,34
